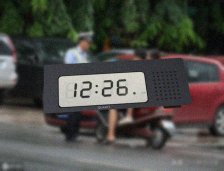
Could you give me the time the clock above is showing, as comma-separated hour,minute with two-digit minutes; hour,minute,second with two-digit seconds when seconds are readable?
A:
12,26
